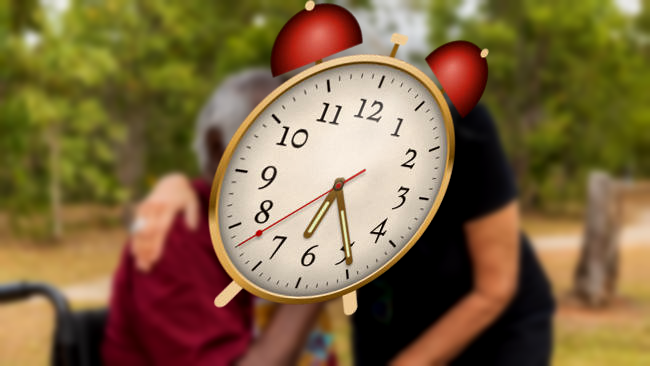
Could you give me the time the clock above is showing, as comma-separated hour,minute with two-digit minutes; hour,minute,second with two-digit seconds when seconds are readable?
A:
6,24,38
